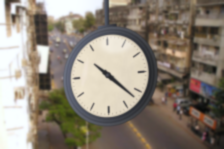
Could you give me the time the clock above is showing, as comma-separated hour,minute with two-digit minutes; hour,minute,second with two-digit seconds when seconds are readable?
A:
10,22
